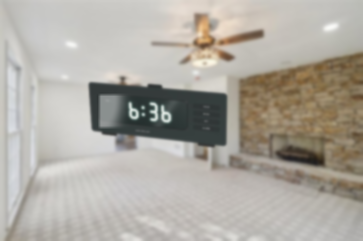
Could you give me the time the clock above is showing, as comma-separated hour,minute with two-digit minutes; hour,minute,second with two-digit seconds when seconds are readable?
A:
6,36
